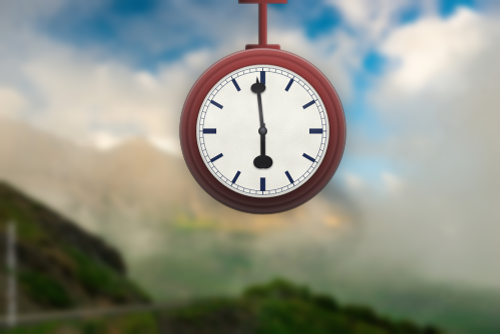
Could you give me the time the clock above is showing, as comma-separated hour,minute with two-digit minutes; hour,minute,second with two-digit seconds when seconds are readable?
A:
5,59
